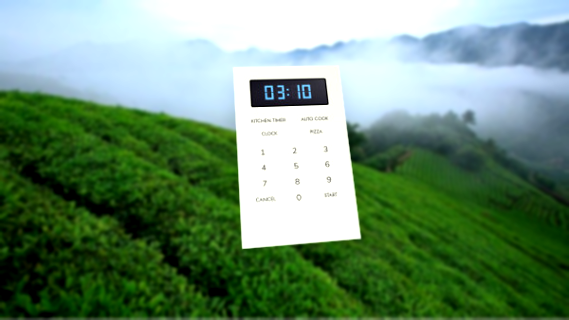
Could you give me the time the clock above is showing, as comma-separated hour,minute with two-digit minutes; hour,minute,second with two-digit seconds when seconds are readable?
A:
3,10
